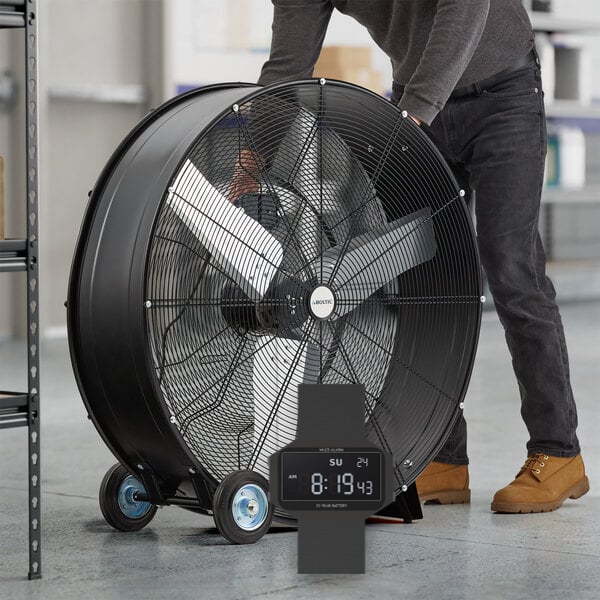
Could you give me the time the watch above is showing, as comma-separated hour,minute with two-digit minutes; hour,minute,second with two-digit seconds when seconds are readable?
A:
8,19,43
